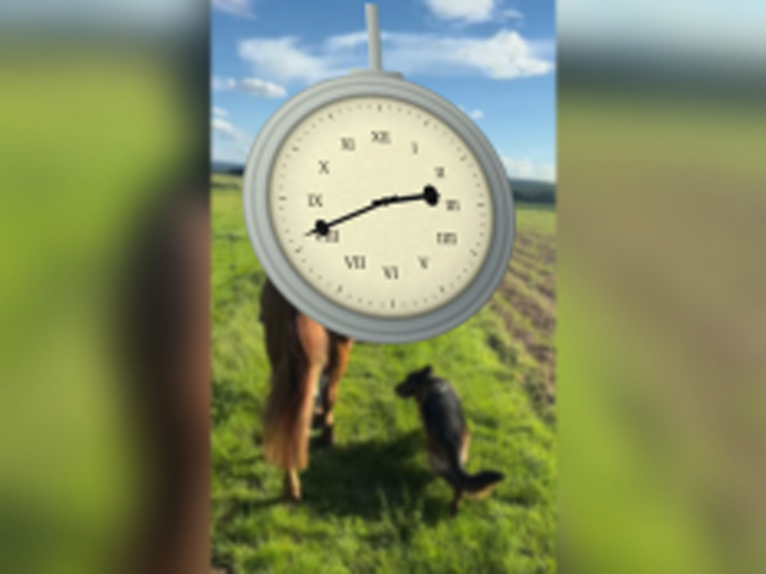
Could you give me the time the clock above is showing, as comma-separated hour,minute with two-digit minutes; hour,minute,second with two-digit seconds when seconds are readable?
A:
2,41
